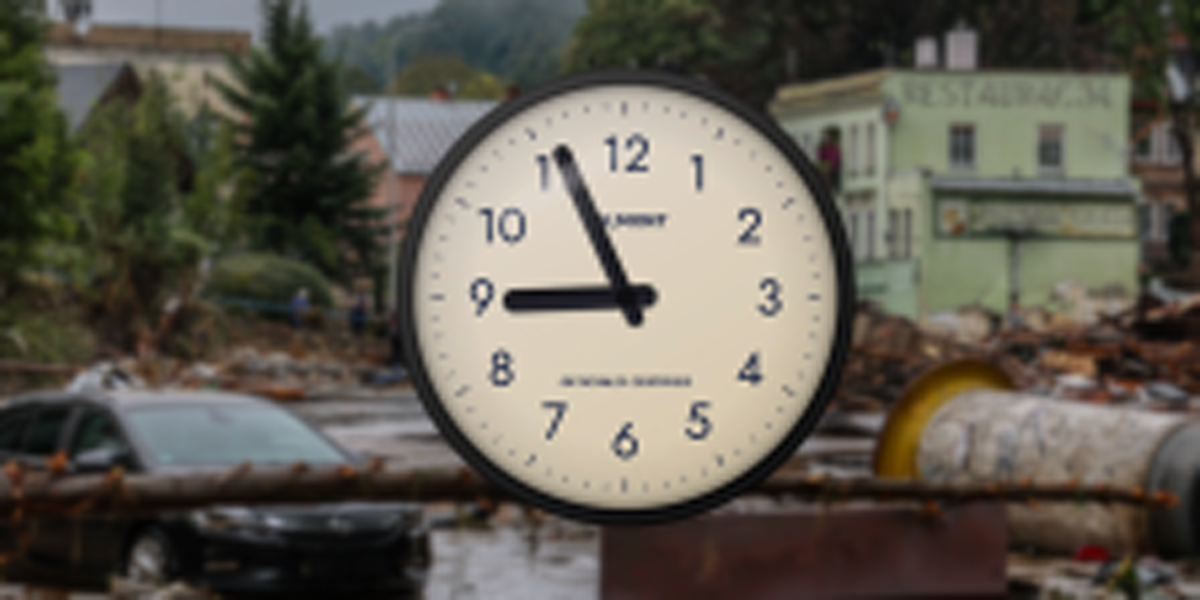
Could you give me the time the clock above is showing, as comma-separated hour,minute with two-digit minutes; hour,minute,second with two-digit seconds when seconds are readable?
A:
8,56
